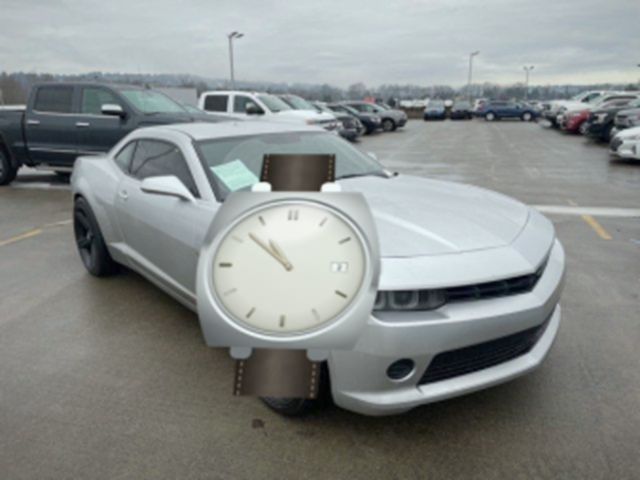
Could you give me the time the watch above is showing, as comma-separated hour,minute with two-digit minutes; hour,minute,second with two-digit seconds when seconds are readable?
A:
10,52
